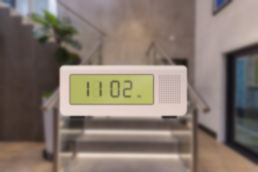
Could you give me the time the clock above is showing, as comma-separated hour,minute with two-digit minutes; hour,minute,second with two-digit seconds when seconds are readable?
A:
11,02
